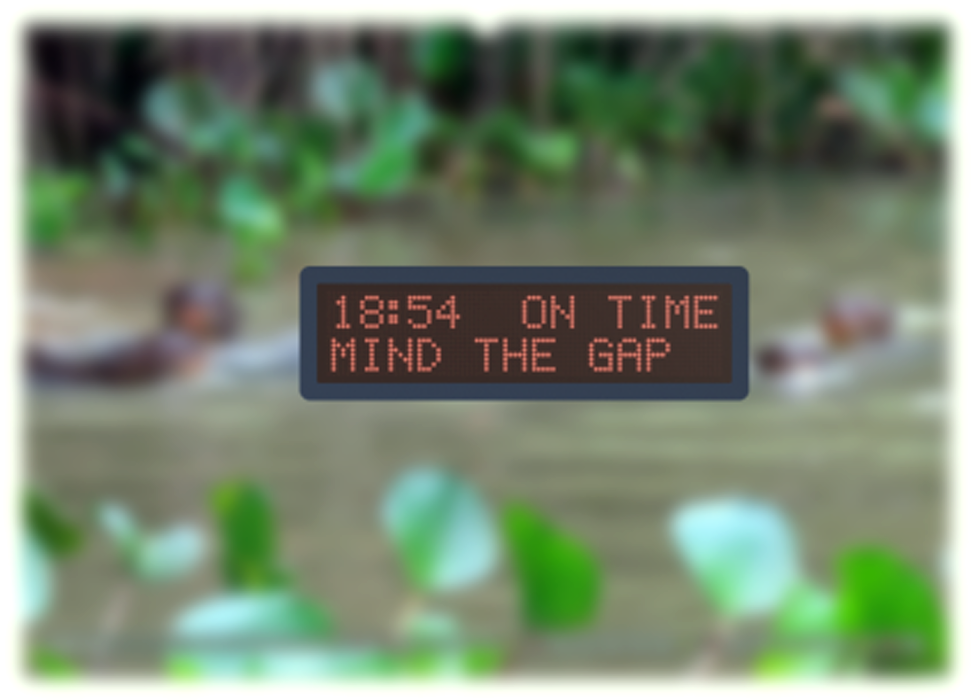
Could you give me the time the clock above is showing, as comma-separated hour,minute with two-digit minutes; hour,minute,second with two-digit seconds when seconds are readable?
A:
18,54
